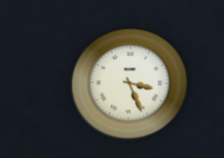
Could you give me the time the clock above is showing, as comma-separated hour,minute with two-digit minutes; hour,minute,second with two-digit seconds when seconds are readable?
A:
3,26
